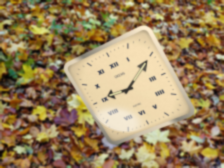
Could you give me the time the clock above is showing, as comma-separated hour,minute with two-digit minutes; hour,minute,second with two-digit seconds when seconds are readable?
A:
9,10
